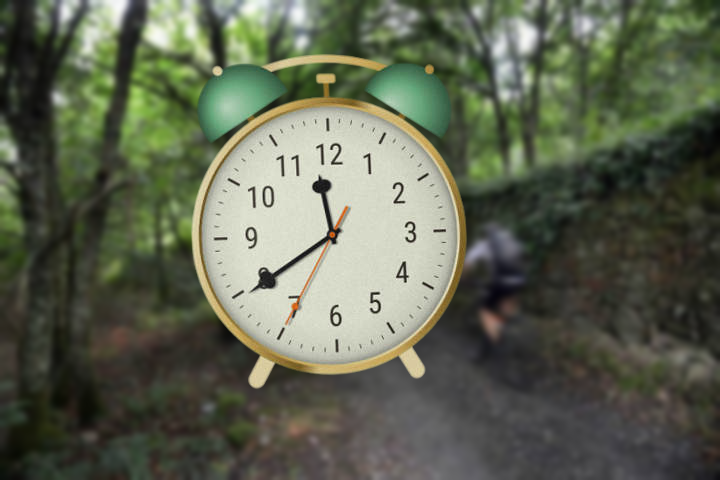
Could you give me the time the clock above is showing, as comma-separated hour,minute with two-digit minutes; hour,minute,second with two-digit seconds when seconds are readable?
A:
11,39,35
